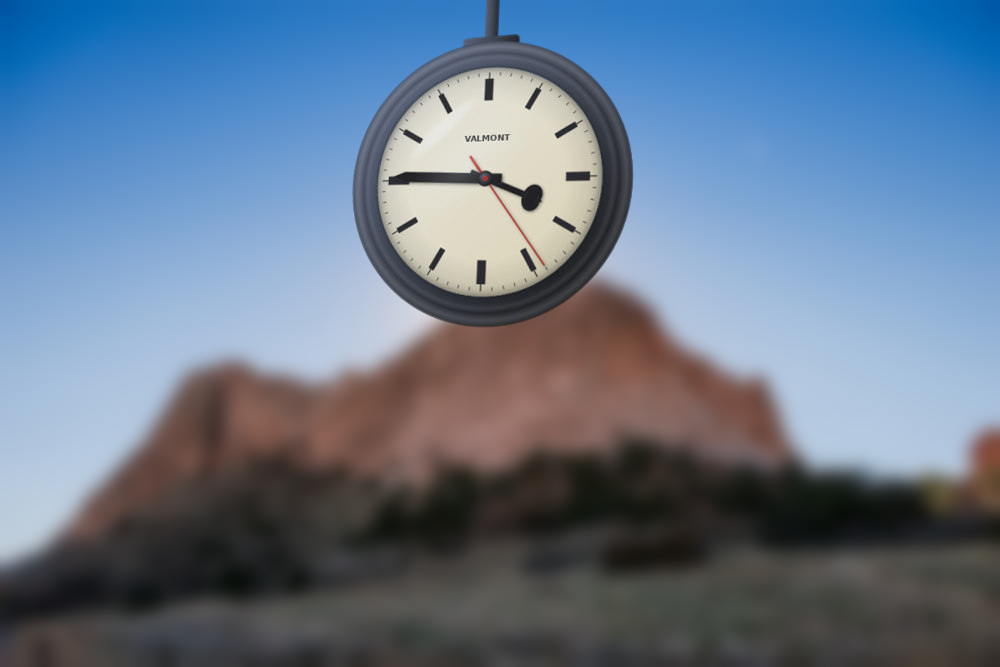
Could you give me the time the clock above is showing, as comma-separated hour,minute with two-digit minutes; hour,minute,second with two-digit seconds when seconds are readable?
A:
3,45,24
